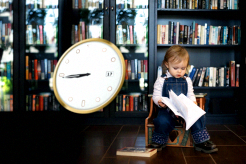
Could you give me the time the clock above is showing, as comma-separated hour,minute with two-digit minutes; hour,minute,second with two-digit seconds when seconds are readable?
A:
8,44
